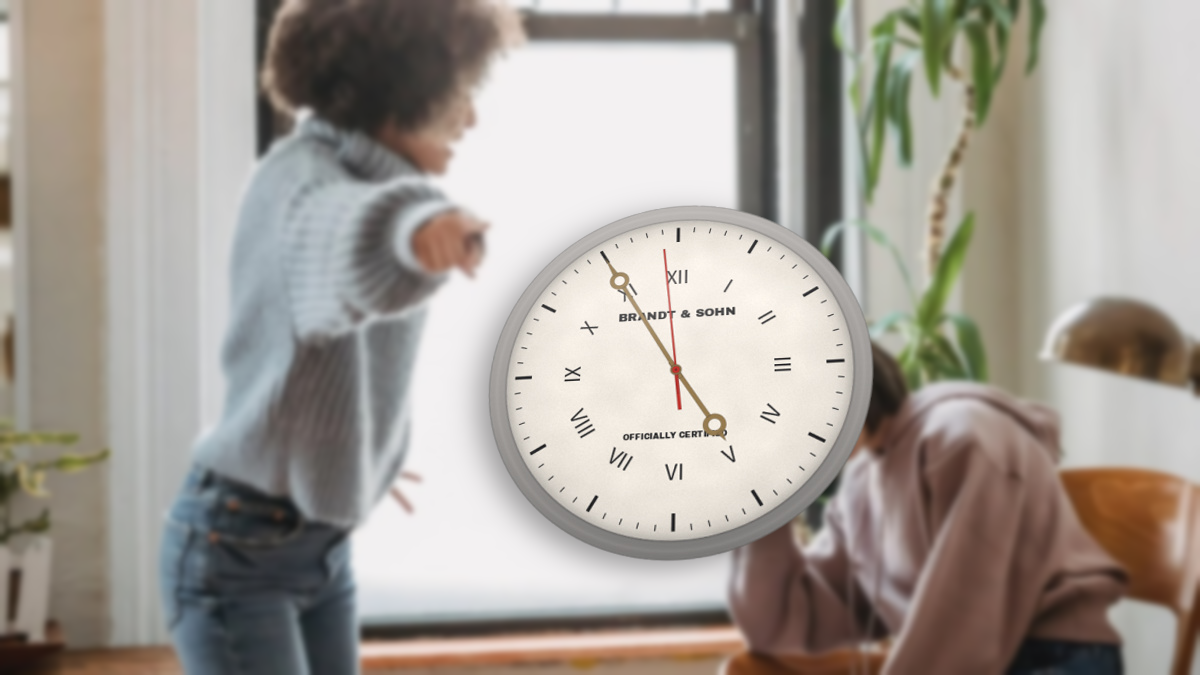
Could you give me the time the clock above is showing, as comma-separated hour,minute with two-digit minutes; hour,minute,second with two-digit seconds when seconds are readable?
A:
4,54,59
